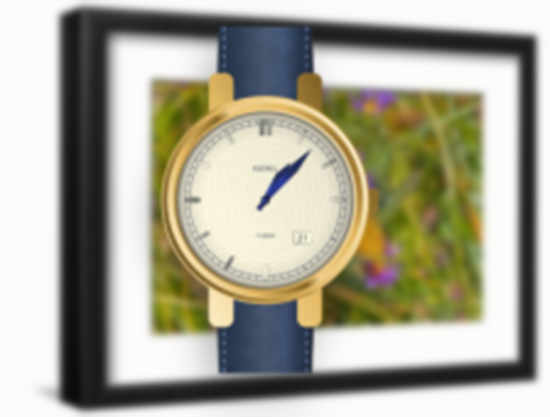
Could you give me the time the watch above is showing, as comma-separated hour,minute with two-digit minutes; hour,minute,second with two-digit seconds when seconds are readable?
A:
1,07
